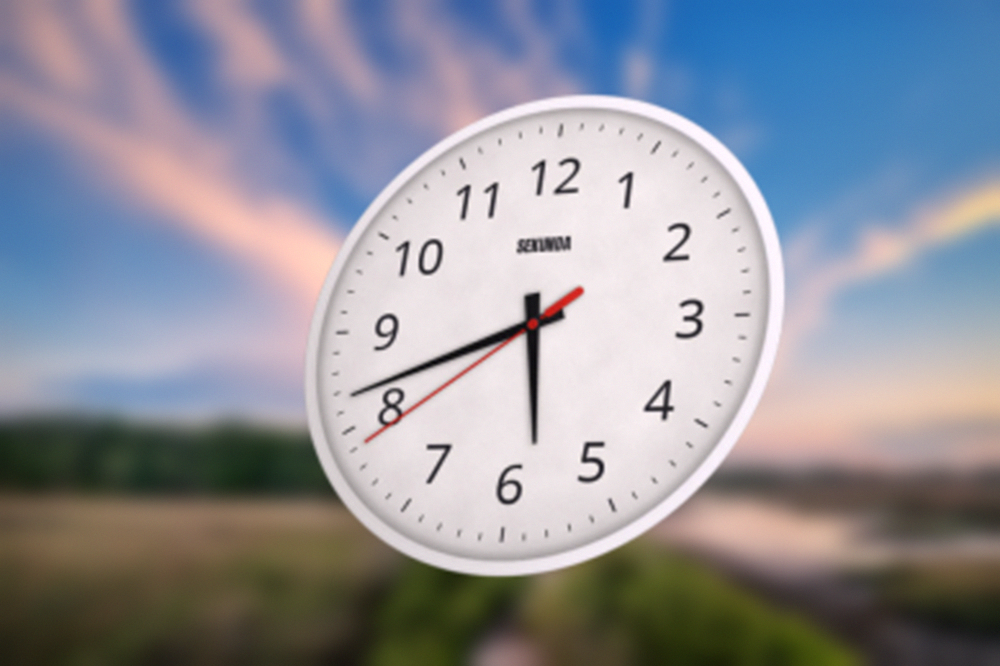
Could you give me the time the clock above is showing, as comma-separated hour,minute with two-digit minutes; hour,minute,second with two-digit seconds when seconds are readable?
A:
5,41,39
